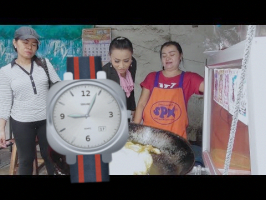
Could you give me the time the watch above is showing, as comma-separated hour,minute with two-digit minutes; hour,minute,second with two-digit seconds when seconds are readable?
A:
9,04
